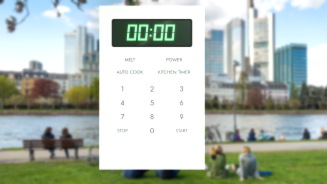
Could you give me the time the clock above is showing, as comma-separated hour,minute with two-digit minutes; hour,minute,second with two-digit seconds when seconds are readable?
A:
0,00
